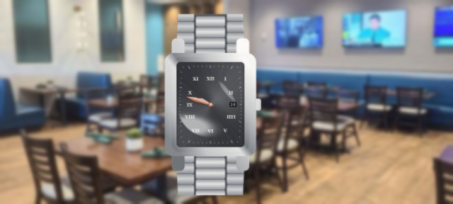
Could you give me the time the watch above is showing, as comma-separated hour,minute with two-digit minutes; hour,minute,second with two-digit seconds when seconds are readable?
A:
9,48
